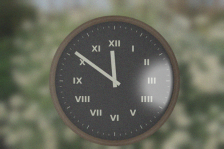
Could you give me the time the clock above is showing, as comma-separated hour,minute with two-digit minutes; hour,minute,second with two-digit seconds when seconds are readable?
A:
11,51
